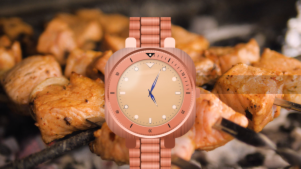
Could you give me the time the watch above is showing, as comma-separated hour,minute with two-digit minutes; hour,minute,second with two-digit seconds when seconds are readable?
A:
5,04
